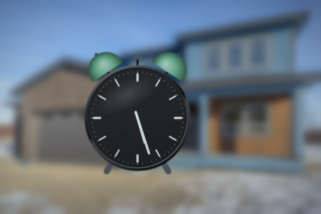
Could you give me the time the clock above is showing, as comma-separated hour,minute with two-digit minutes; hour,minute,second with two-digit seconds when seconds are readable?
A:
5,27
